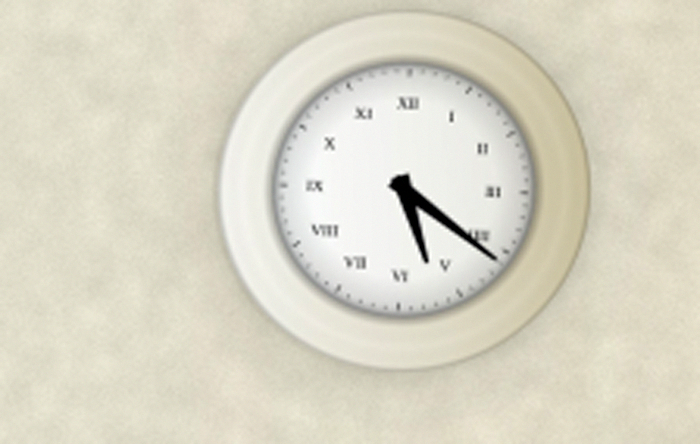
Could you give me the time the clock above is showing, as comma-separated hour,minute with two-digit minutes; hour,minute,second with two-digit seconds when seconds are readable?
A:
5,21
